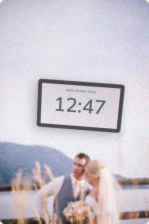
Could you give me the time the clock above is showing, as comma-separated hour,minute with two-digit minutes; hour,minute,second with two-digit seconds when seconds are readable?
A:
12,47
